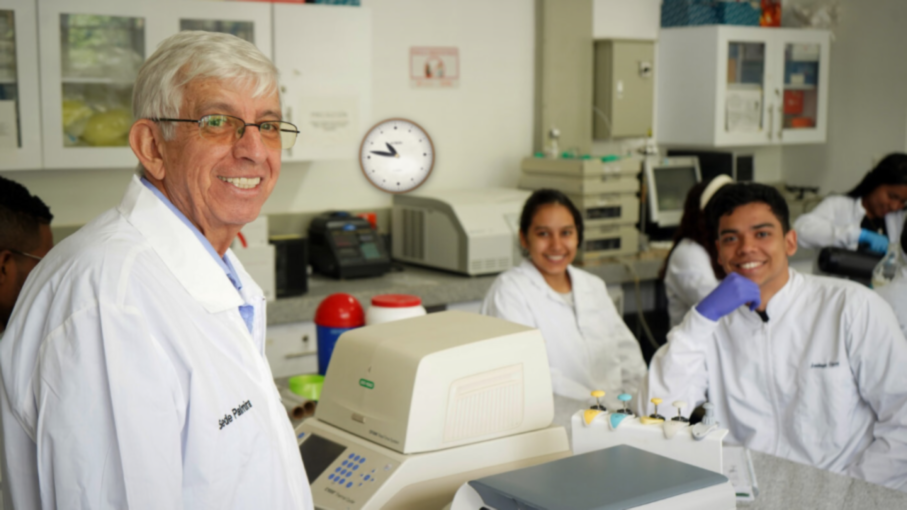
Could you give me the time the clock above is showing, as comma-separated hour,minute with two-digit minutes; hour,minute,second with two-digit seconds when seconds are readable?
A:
10,47
